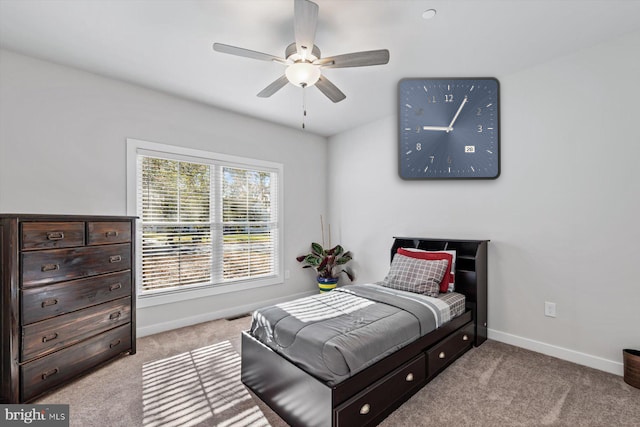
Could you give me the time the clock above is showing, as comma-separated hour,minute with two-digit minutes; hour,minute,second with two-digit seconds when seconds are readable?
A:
9,05
